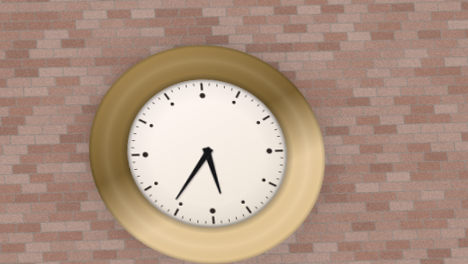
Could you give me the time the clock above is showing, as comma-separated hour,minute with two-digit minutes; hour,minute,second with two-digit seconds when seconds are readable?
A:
5,36
